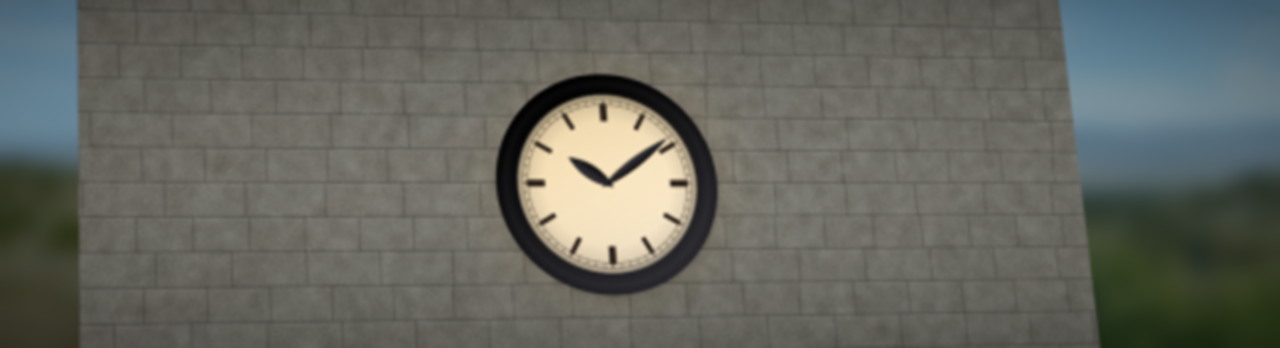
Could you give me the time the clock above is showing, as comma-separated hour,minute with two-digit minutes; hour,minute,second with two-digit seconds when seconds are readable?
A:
10,09
